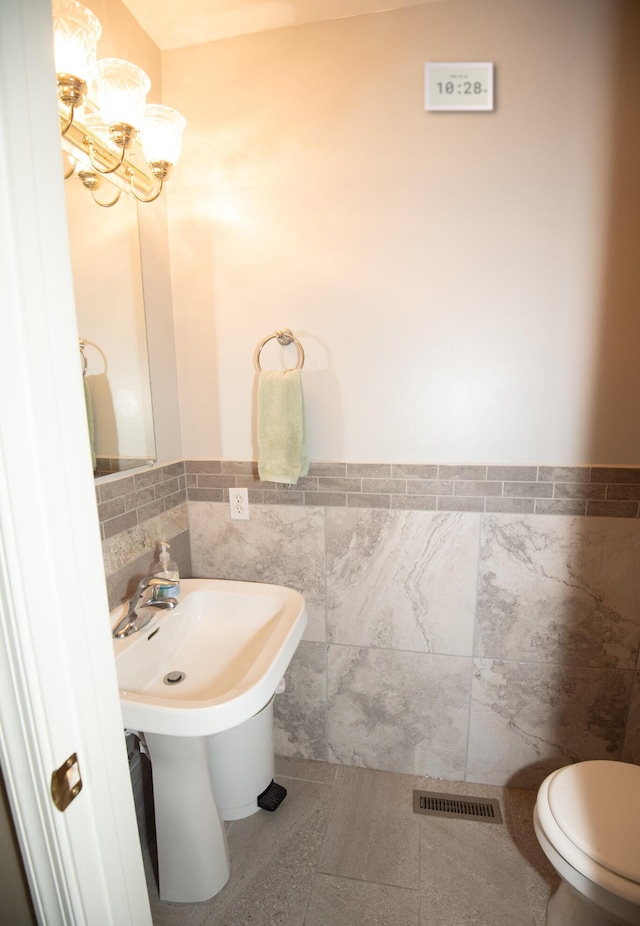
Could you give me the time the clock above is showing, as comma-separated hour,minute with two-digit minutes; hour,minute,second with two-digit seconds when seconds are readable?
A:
10,28
